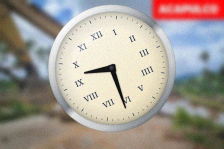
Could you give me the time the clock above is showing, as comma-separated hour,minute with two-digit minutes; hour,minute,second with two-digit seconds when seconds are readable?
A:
9,31
